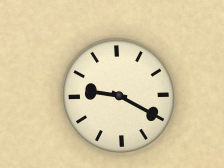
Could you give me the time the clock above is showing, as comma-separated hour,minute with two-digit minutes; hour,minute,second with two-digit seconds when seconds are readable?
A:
9,20
